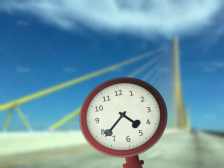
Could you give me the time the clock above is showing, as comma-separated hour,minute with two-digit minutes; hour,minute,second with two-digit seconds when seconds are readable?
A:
4,38
